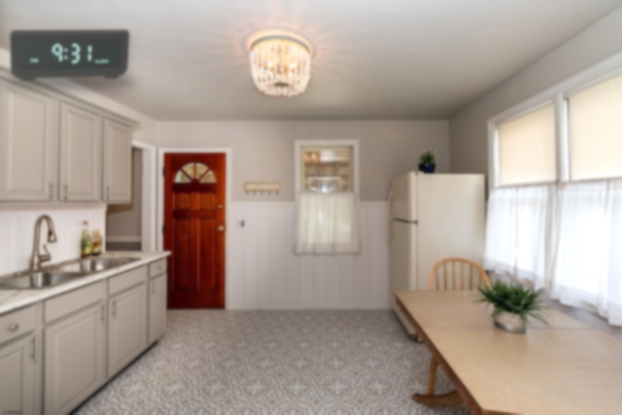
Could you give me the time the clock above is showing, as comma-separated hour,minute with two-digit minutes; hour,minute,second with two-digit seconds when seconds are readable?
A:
9,31
